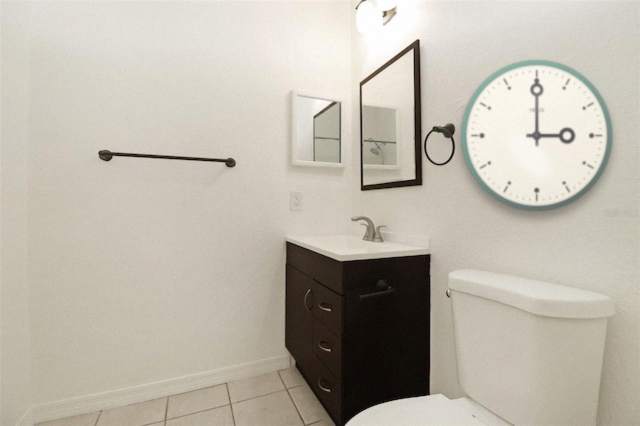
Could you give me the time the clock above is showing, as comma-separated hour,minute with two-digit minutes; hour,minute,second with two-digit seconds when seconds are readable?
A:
3,00
